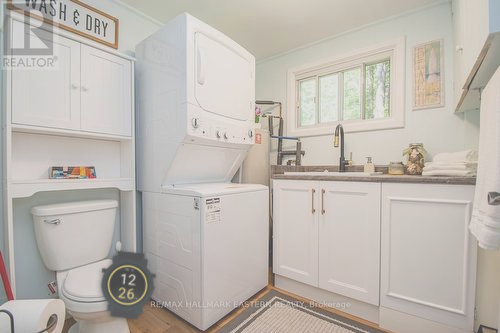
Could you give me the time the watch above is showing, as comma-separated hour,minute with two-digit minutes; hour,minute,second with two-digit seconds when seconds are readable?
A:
12,26
